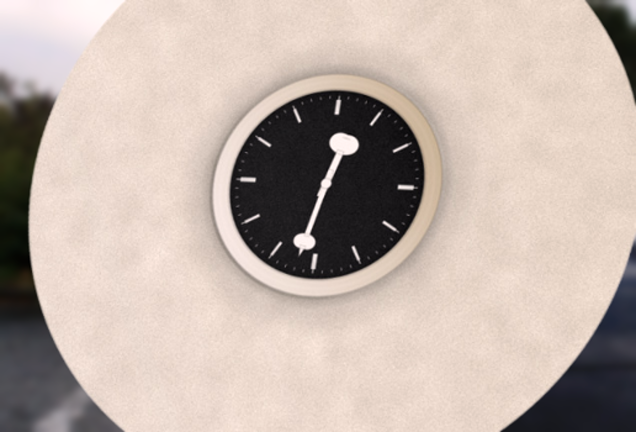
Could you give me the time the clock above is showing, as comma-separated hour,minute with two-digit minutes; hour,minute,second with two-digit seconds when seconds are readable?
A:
12,32
